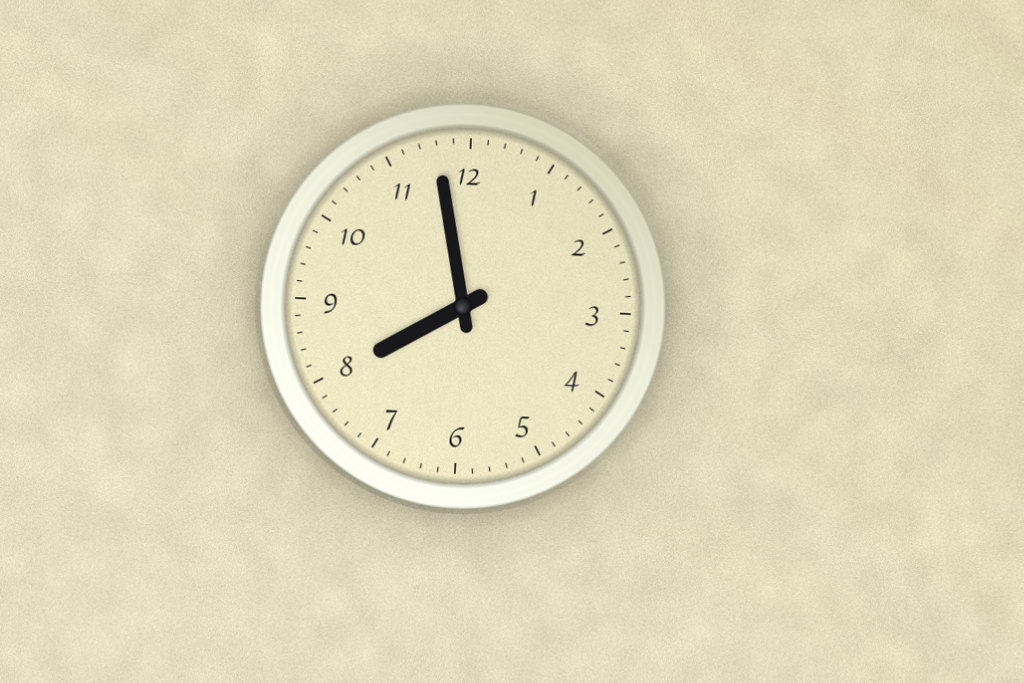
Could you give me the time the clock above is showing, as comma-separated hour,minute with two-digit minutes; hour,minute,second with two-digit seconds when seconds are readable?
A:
7,58
